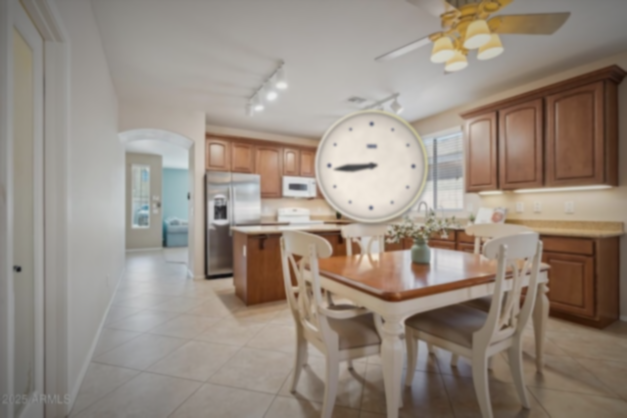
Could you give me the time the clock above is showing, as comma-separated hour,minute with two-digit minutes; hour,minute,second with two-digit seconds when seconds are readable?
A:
8,44
